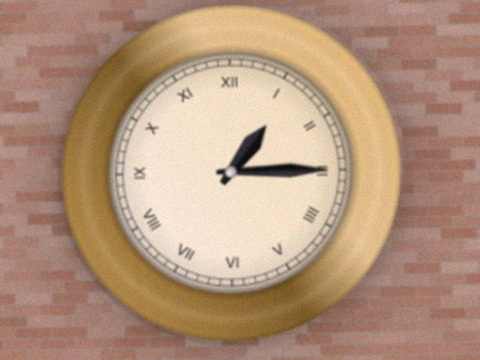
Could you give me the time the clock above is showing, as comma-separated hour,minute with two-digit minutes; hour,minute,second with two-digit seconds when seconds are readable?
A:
1,15
